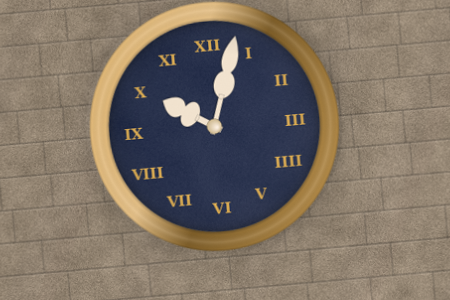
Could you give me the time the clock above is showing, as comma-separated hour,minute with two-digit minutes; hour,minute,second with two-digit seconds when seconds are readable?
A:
10,03
